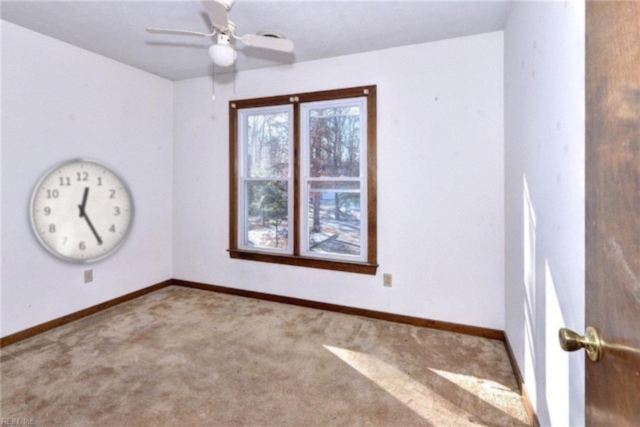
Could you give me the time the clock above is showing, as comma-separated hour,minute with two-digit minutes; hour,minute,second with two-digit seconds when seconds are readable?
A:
12,25
